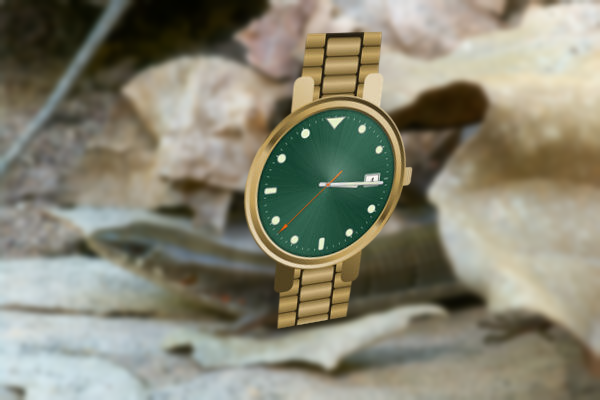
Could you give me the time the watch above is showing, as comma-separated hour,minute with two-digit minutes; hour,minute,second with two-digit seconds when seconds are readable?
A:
3,15,38
